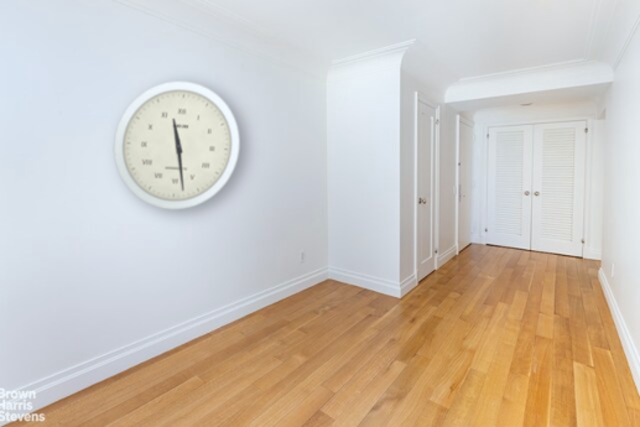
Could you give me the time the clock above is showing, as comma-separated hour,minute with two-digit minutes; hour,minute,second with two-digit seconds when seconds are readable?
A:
11,28
